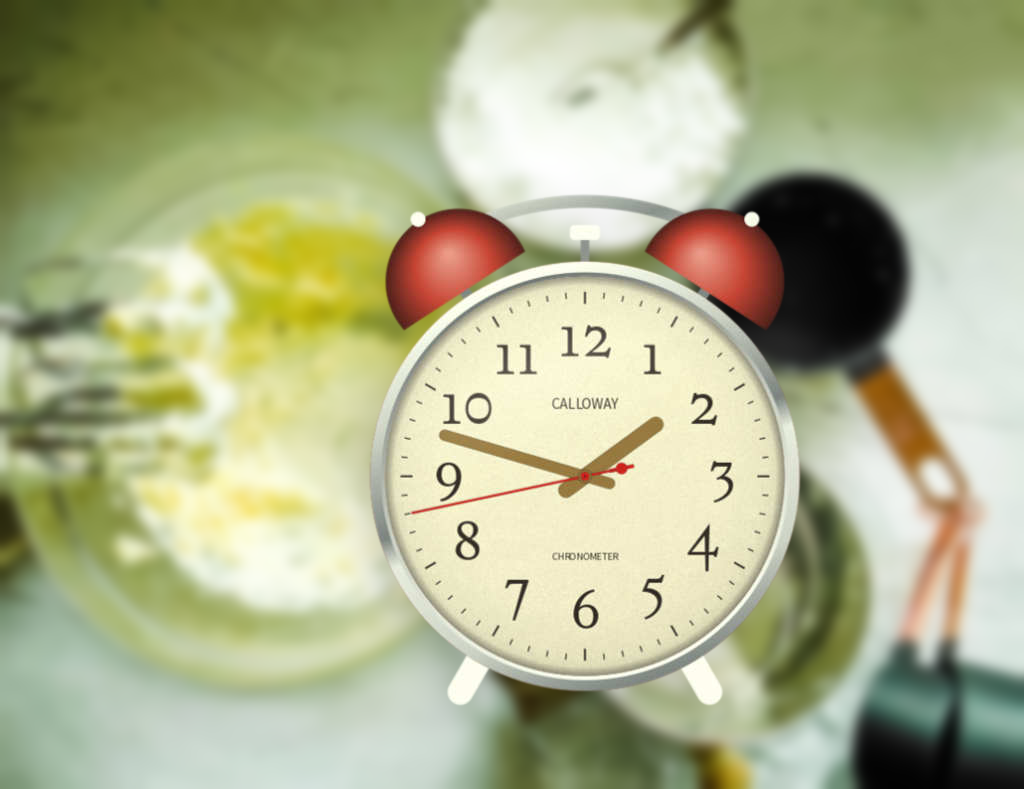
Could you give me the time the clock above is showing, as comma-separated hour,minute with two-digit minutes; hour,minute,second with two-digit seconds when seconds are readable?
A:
1,47,43
